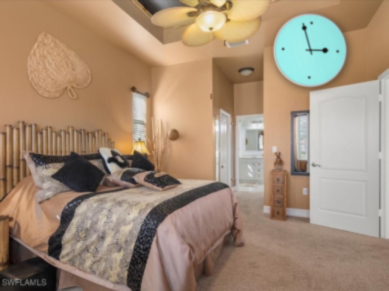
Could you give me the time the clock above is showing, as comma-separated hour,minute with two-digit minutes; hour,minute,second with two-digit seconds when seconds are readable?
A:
2,57
